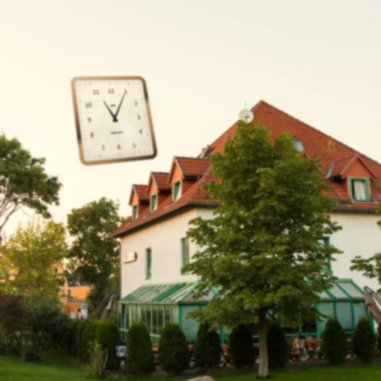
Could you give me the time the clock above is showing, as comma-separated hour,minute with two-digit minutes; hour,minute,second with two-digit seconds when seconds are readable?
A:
11,05
